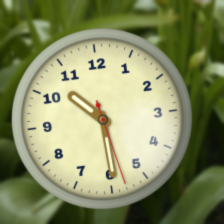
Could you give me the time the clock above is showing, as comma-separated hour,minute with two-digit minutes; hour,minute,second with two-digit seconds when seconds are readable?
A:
10,29,28
